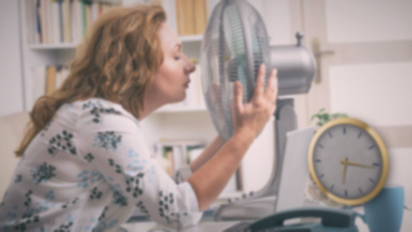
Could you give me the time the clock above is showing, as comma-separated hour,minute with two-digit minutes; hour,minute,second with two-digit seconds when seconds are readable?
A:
6,16
